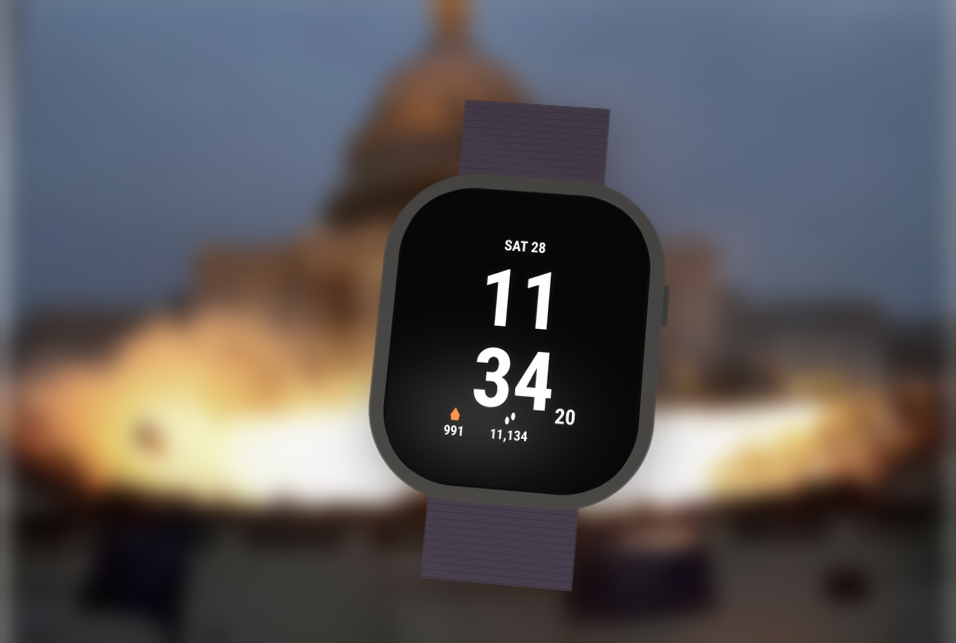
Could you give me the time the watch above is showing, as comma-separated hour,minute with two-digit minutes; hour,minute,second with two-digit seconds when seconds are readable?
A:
11,34,20
